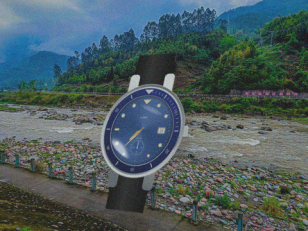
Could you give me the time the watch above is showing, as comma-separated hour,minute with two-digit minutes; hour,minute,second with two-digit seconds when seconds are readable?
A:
7,37
